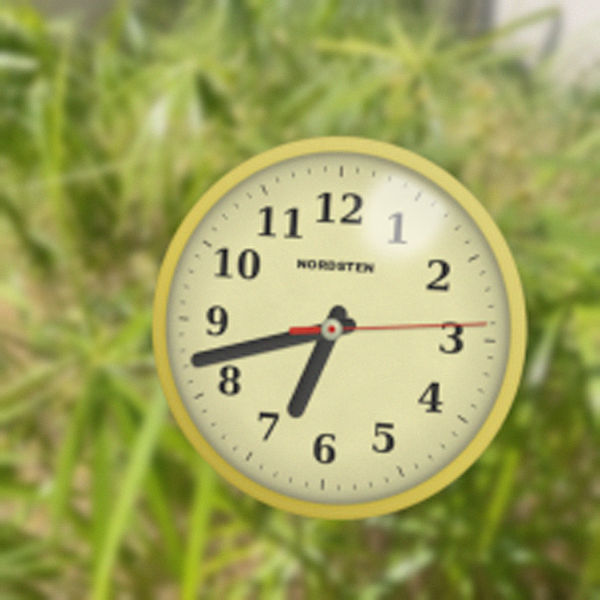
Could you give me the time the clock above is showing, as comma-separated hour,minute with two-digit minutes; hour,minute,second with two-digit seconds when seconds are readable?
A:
6,42,14
